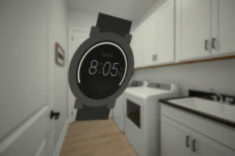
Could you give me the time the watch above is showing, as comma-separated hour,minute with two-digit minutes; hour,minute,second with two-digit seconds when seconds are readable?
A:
8,05
